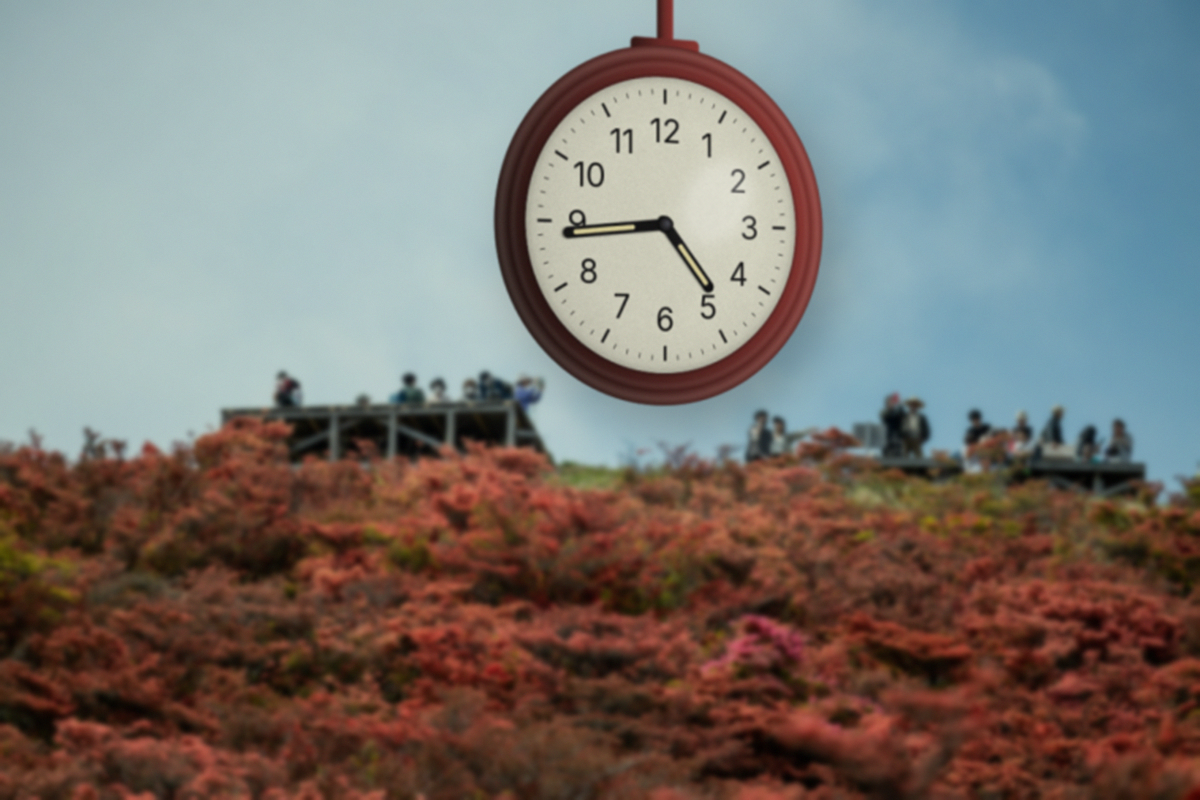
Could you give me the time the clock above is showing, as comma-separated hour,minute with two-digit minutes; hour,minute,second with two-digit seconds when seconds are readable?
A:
4,44
